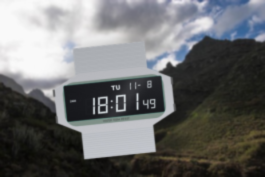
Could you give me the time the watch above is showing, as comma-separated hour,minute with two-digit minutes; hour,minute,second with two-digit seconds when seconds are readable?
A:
18,01
